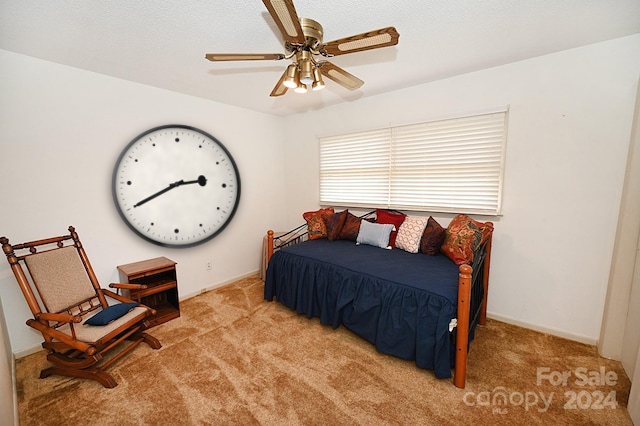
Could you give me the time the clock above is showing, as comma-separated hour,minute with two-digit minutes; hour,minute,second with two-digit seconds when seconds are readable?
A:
2,40
